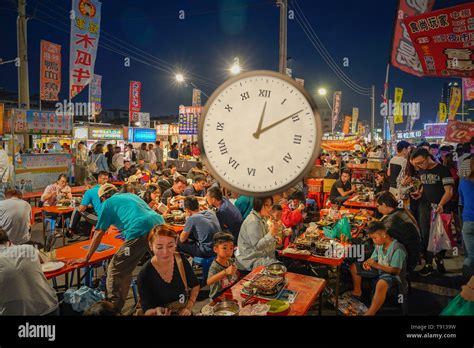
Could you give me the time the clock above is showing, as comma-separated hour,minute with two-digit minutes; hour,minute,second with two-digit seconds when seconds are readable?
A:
12,09
